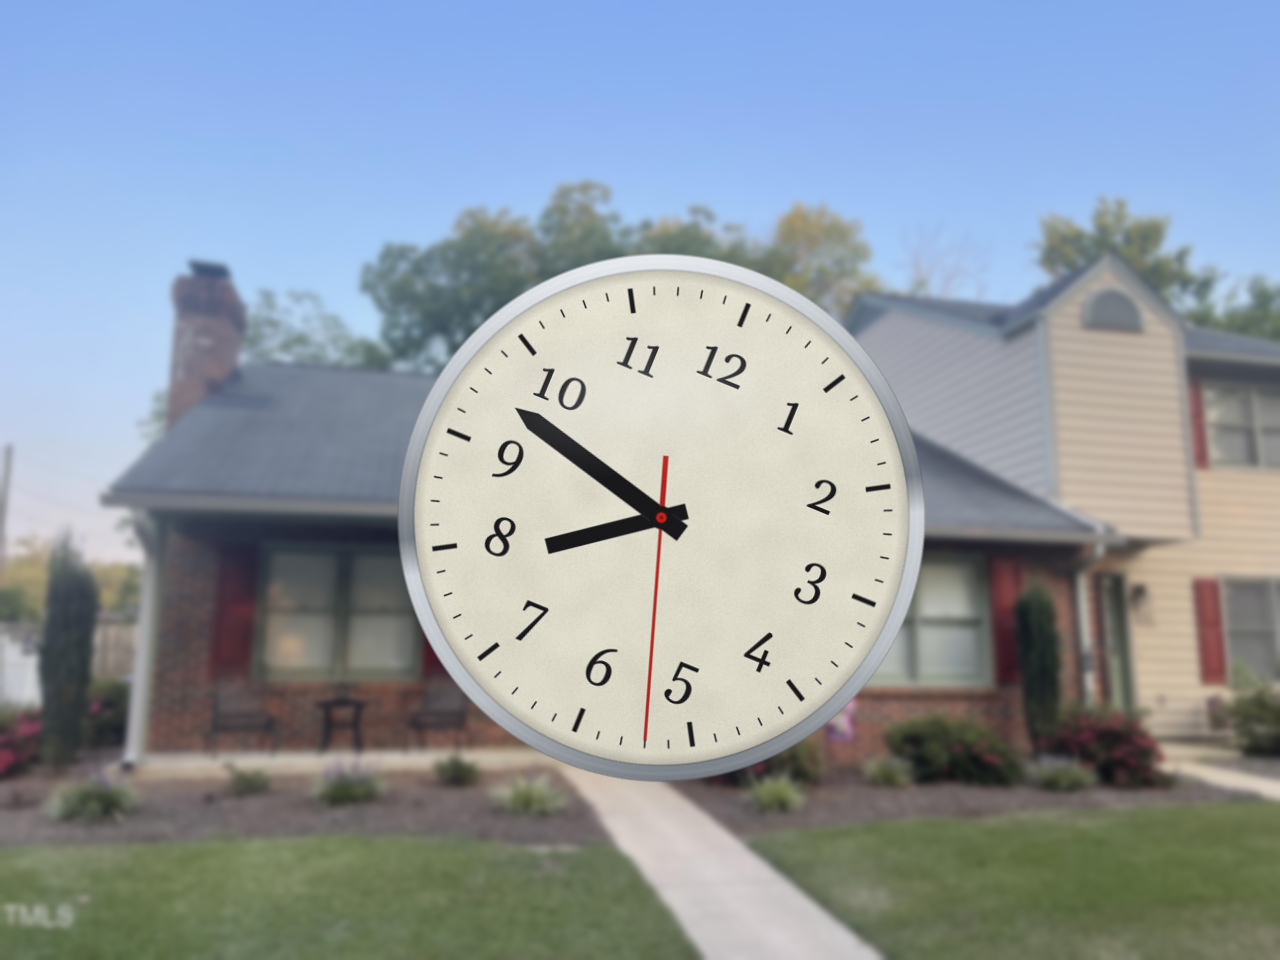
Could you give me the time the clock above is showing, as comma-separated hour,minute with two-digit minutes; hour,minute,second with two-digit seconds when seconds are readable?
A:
7,47,27
